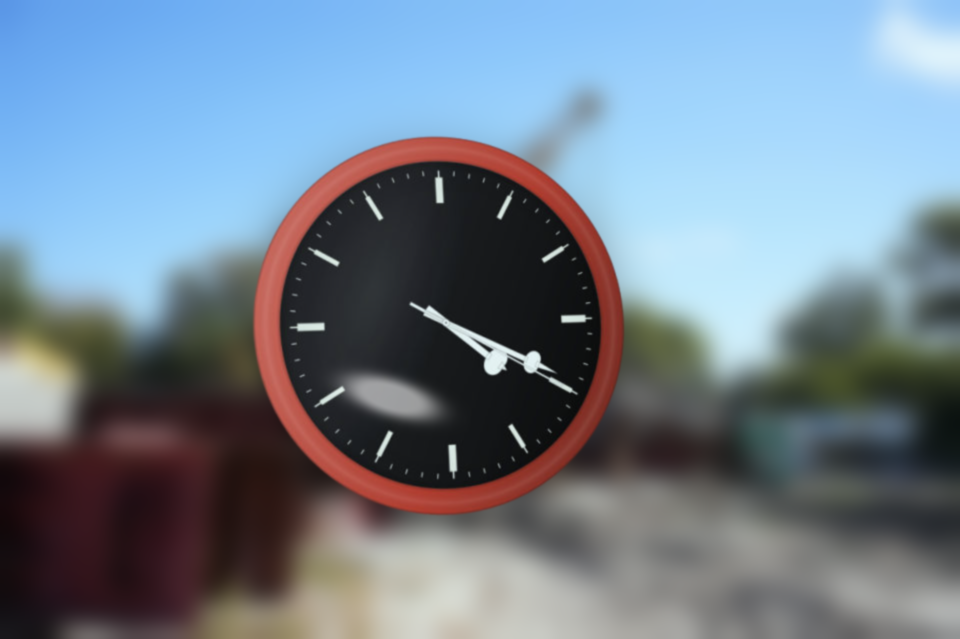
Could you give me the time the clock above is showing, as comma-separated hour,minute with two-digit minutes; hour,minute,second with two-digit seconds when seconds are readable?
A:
4,19,20
